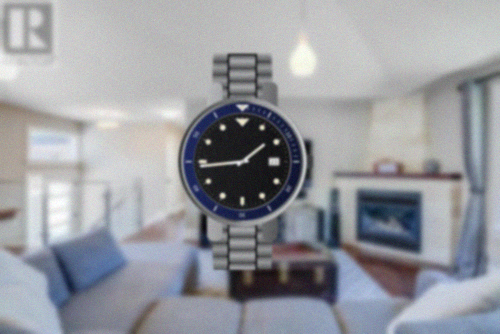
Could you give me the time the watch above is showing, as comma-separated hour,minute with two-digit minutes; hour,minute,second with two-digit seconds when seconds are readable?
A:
1,44
